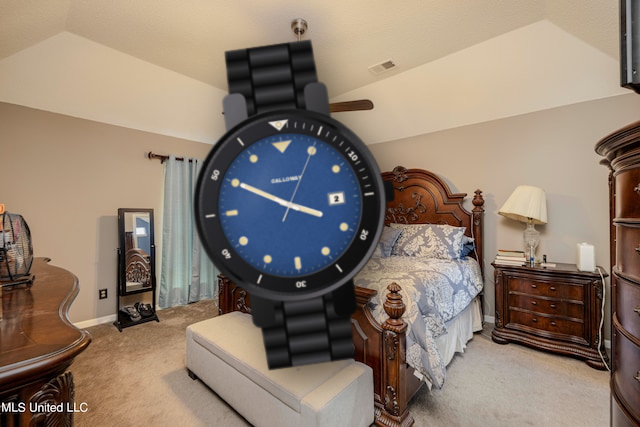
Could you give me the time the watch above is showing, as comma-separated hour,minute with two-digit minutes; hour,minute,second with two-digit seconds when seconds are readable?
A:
3,50,05
